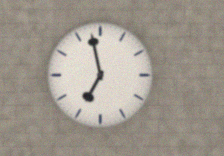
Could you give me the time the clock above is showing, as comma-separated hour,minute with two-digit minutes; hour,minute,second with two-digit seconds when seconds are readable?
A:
6,58
